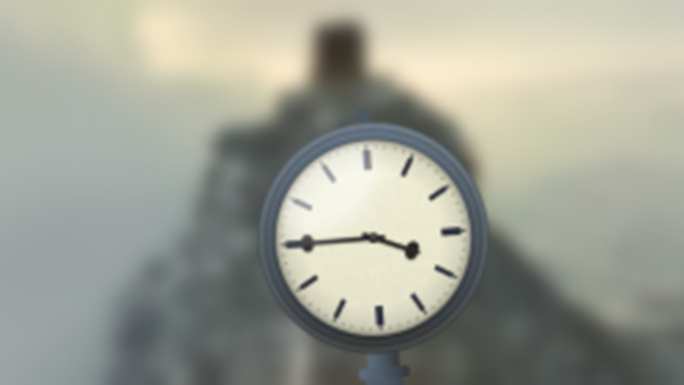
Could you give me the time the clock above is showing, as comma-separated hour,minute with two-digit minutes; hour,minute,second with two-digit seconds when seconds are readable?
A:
3,45
